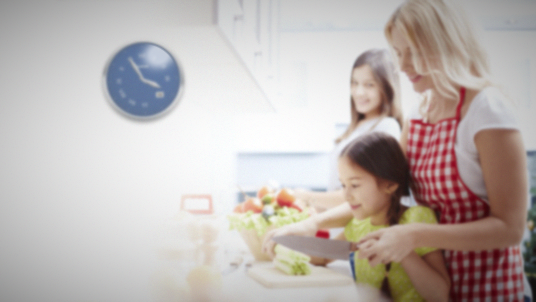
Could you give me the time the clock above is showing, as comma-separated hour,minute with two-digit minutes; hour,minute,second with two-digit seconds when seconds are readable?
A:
3,55
